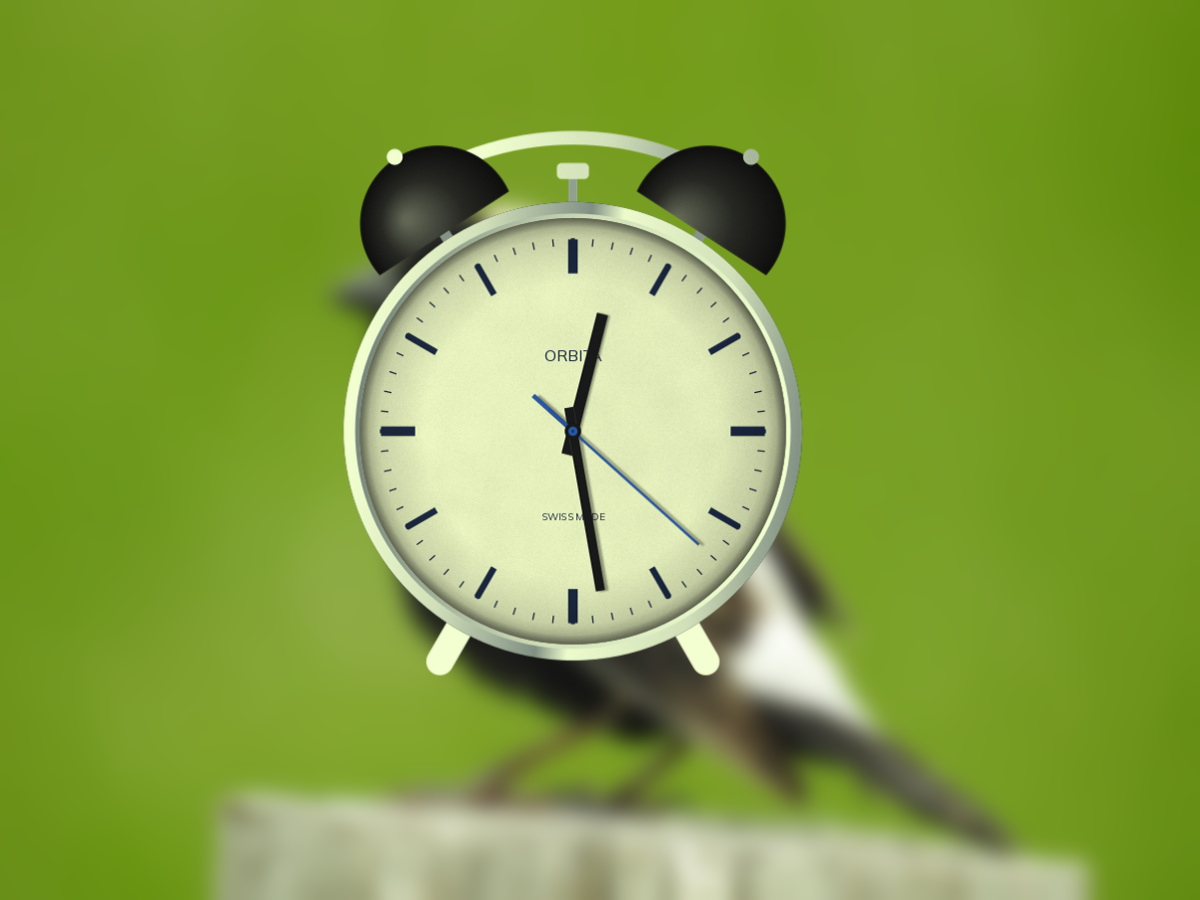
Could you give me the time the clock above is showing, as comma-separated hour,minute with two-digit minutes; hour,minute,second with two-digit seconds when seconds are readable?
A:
12,28,22
